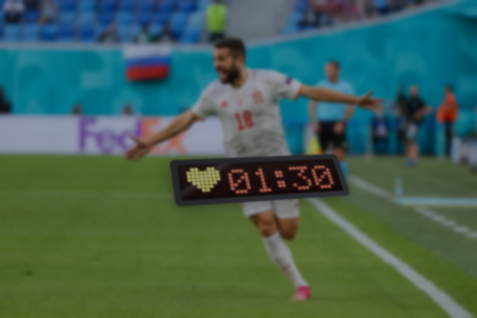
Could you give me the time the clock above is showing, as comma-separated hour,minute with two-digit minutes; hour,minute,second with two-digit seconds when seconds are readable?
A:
1,30
